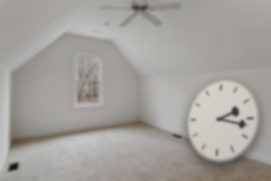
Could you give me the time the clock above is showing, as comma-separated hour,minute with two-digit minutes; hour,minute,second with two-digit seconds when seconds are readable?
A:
2,17
